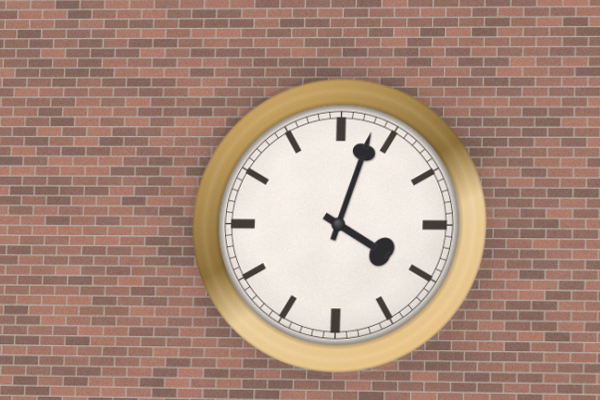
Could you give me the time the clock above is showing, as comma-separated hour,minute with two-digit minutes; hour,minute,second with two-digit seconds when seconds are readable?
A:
4,03
